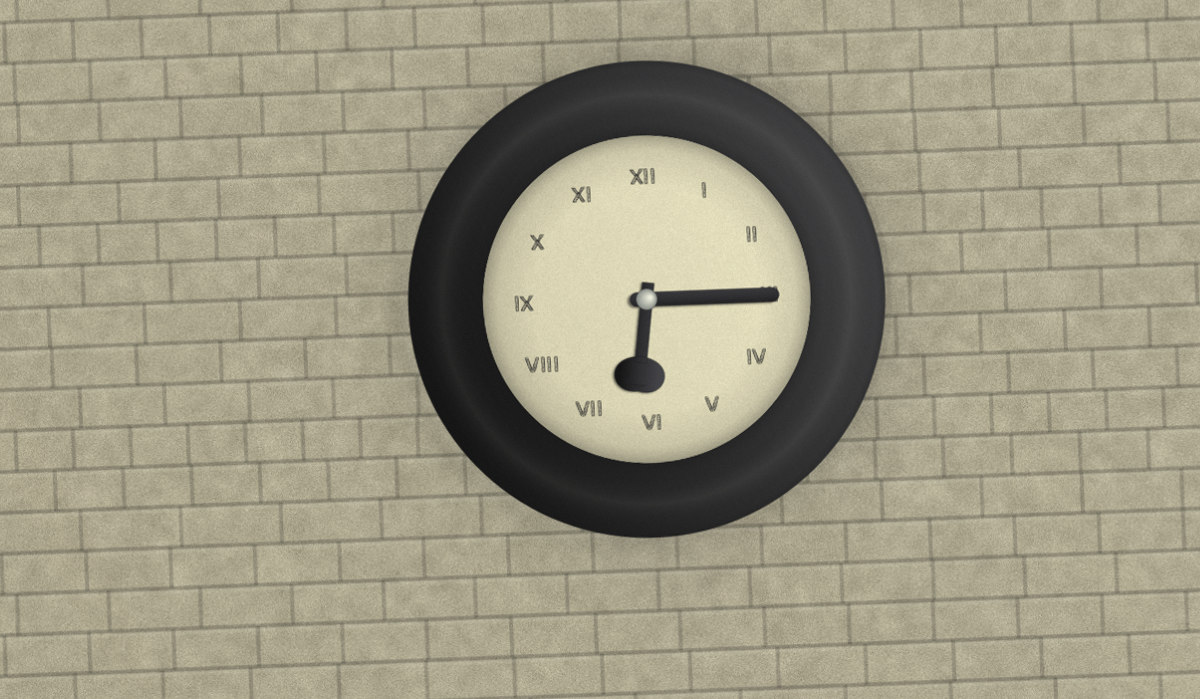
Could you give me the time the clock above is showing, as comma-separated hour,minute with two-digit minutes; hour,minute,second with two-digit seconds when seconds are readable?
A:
6,15
